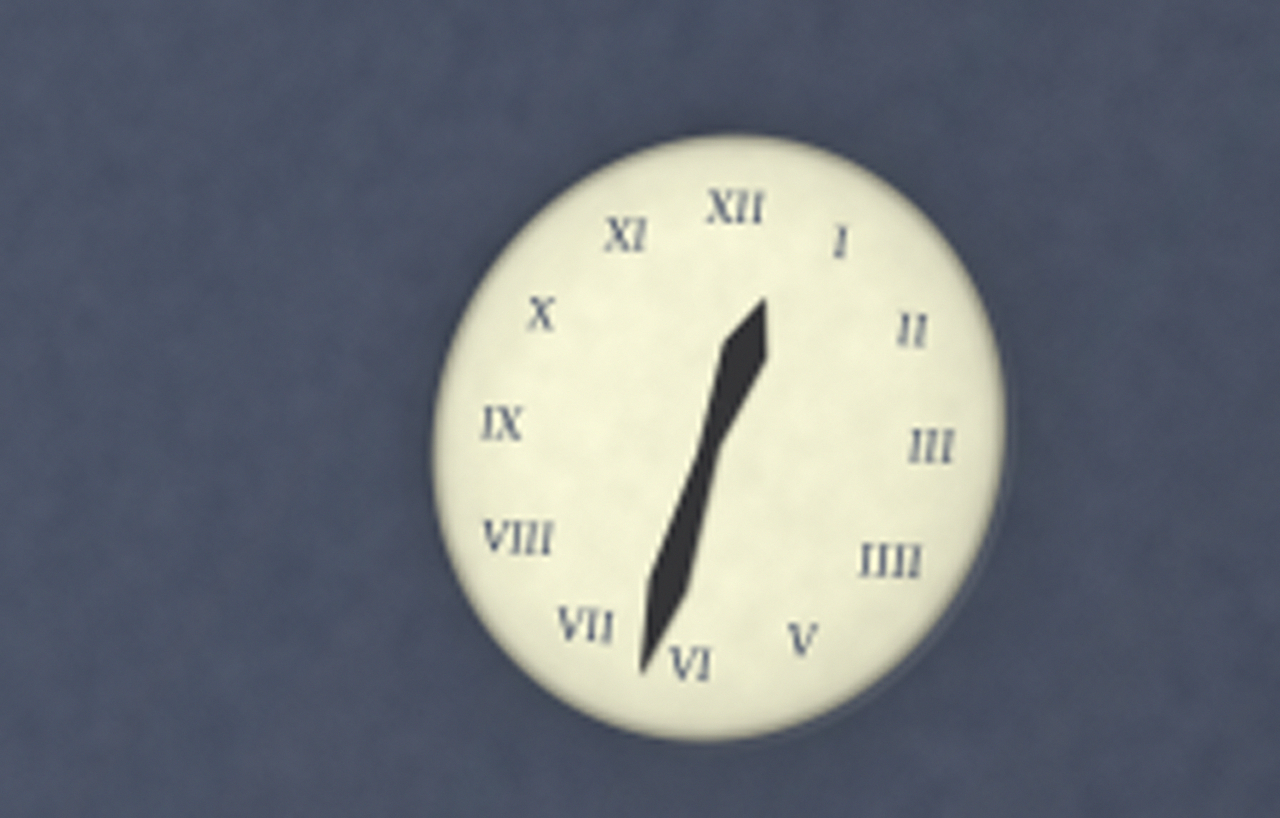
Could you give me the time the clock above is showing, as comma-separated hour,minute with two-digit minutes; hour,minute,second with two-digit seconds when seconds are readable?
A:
12,32
